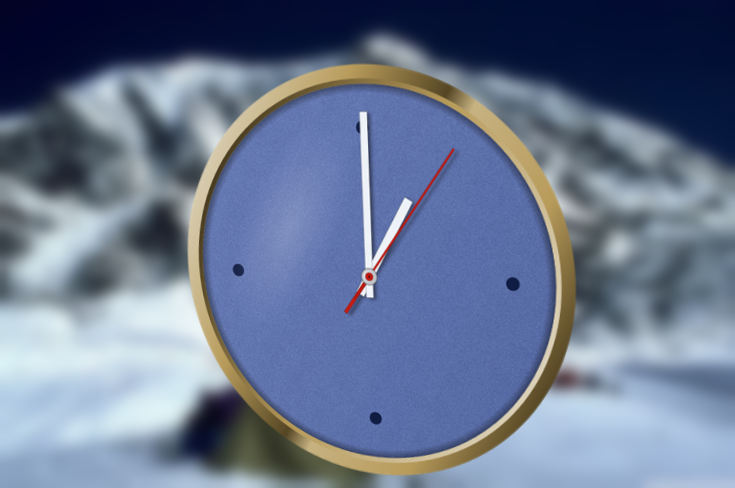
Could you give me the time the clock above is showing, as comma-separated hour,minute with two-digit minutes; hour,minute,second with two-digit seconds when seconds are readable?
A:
1,00,06
